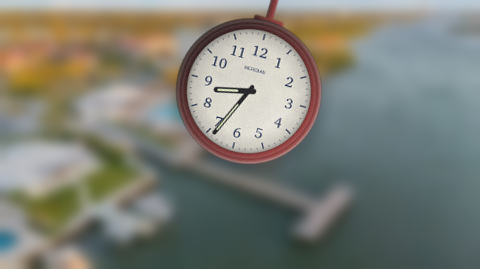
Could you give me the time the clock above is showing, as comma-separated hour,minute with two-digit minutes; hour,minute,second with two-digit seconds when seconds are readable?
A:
8,34
